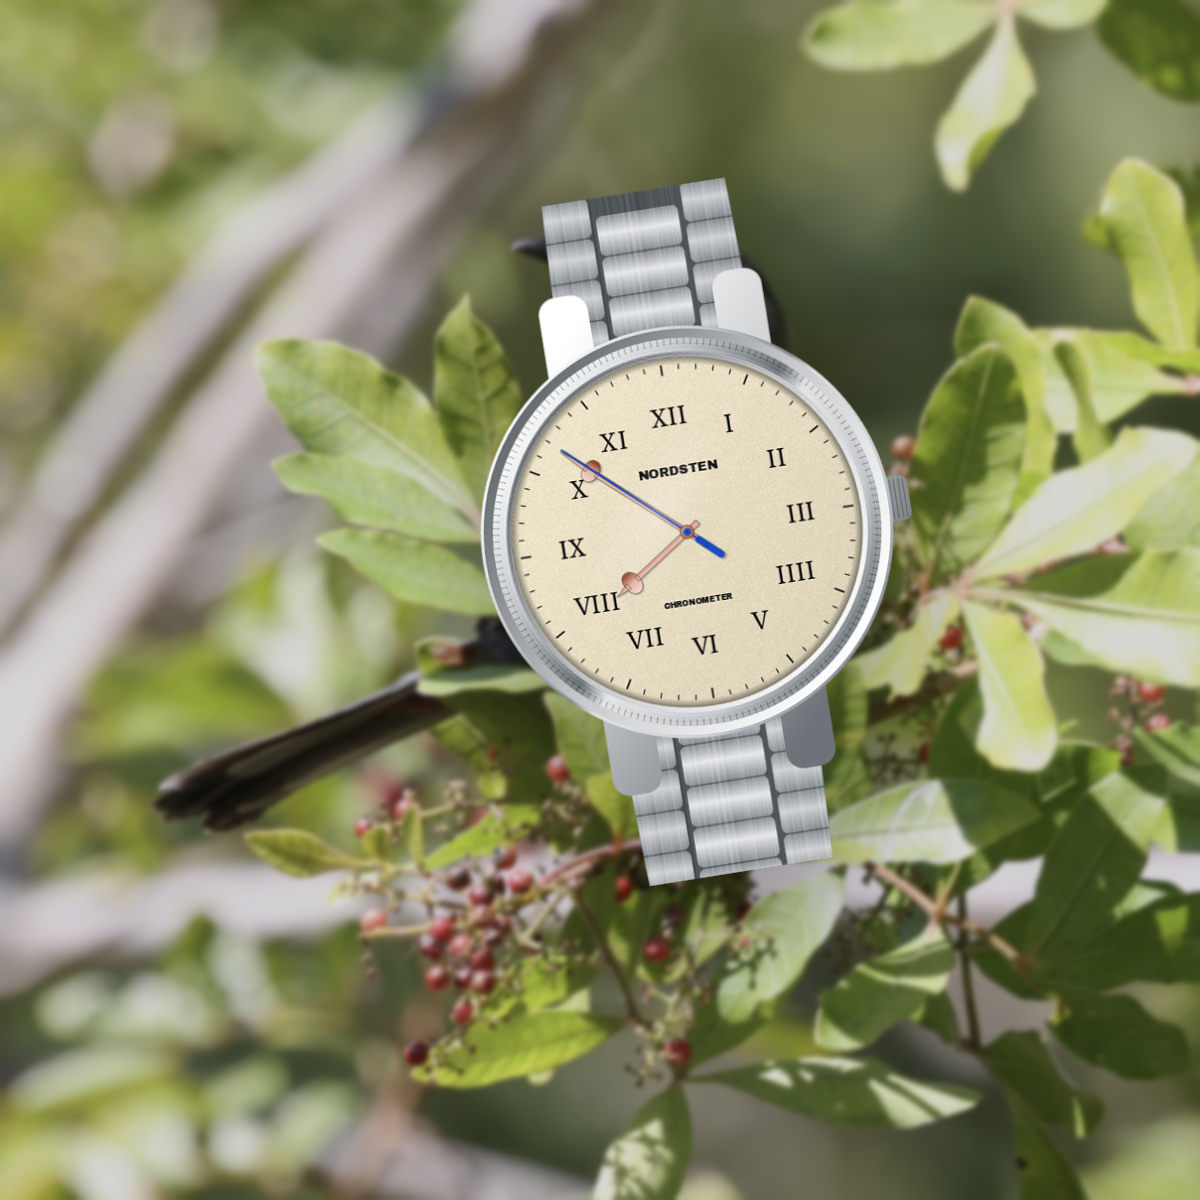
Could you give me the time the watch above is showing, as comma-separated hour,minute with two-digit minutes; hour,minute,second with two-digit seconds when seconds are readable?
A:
7,51,52
